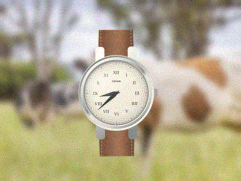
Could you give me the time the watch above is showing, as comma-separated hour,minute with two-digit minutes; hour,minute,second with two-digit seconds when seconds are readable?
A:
8,38
